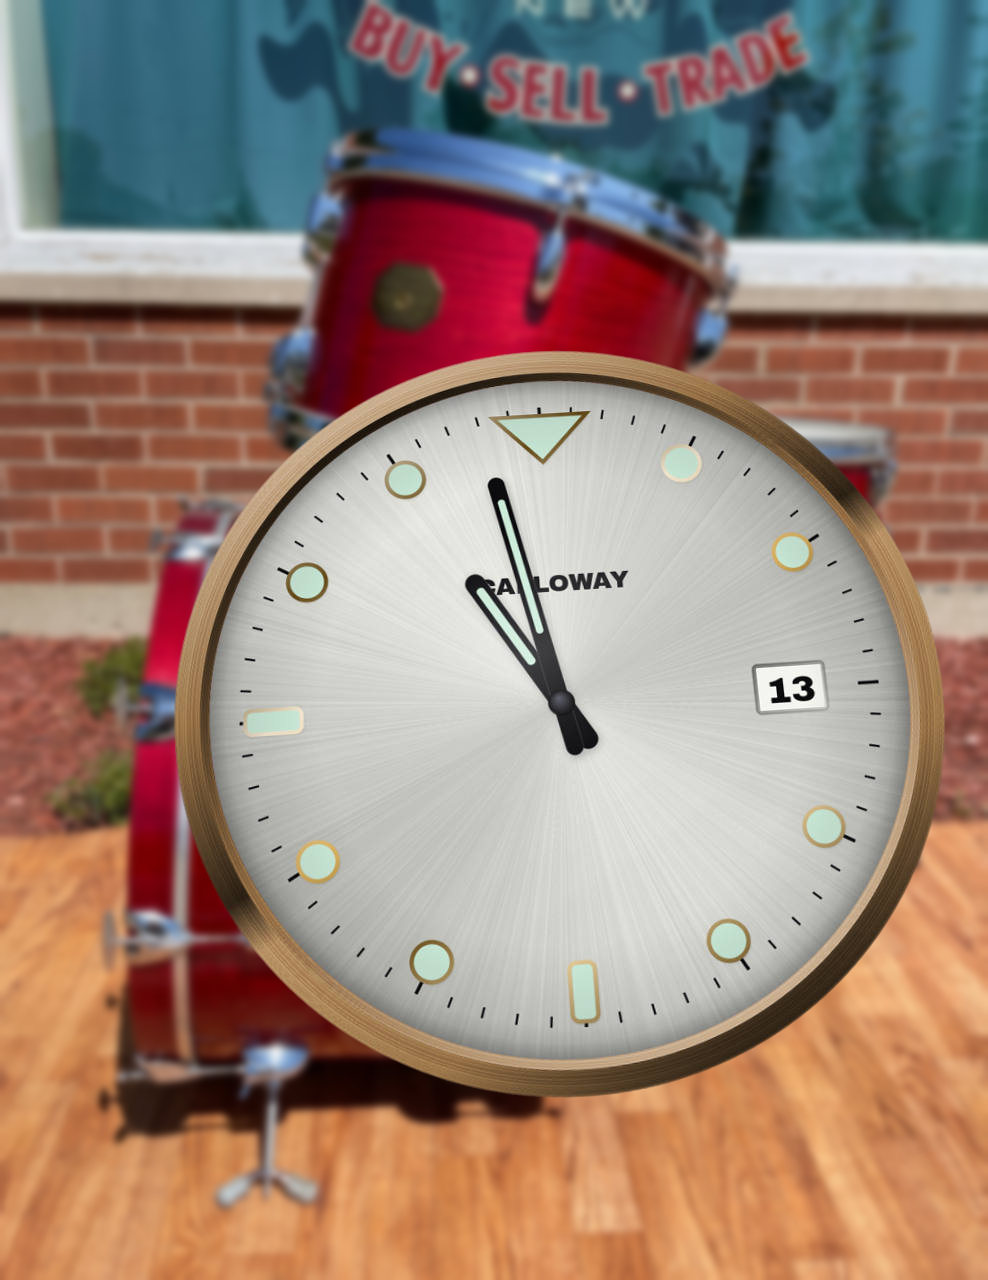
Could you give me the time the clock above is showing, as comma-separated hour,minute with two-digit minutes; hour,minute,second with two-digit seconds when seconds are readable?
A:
10,58
